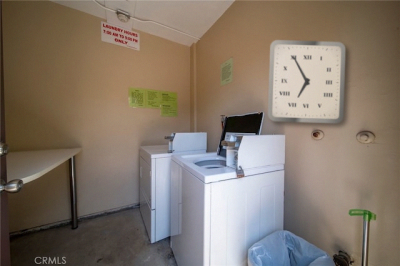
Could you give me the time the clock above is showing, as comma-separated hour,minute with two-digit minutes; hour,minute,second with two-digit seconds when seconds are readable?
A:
6,55
